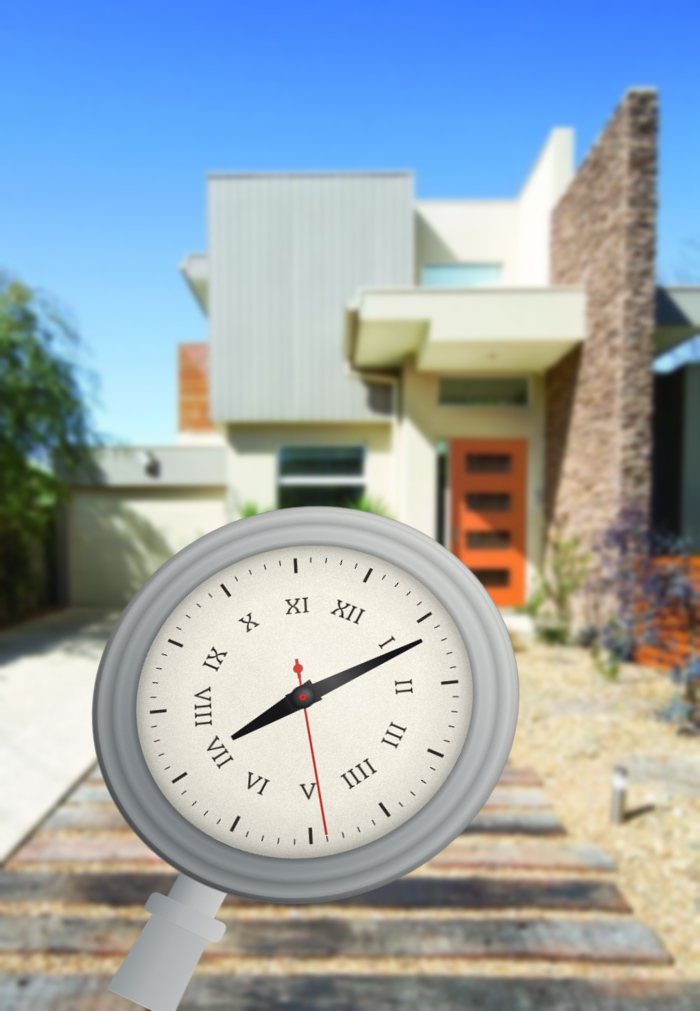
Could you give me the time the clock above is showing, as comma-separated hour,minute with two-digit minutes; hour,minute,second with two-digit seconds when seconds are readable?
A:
7,06,24
